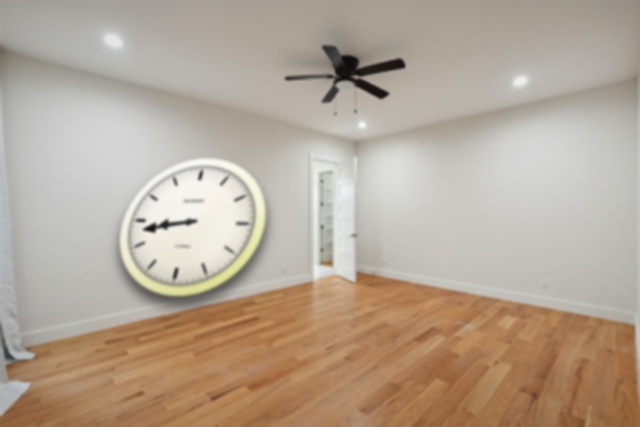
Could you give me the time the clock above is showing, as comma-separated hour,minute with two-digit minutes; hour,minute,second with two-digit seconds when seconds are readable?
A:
8,43
